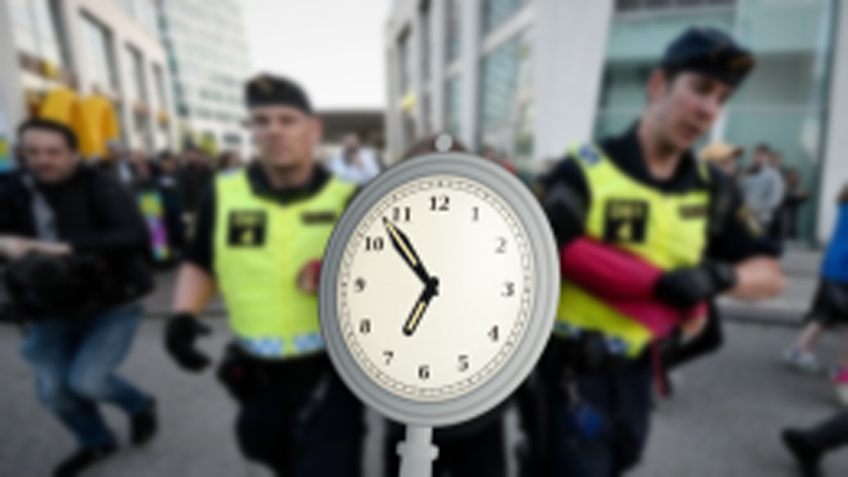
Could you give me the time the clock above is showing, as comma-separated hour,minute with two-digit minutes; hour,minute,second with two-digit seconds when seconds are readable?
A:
6,53
